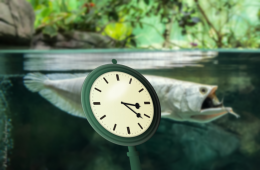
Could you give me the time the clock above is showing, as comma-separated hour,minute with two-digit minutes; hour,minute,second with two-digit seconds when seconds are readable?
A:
3,22
